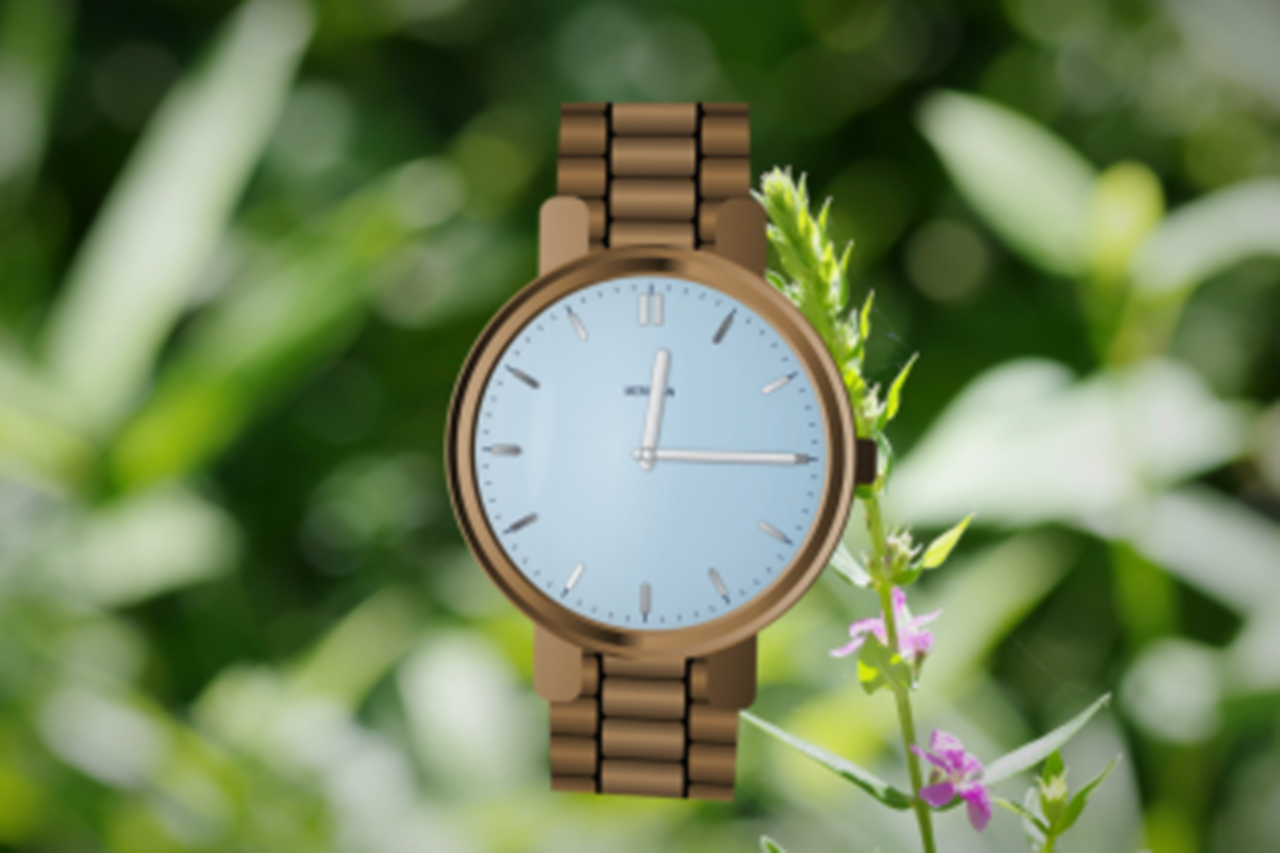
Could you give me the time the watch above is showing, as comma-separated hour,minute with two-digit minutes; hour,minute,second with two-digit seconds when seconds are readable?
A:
12,15
